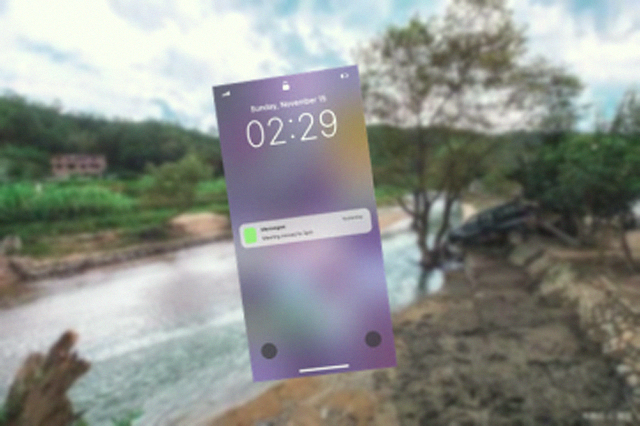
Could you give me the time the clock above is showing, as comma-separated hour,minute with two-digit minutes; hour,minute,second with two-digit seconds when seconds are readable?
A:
2,29
